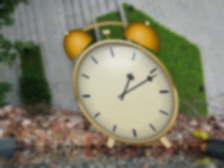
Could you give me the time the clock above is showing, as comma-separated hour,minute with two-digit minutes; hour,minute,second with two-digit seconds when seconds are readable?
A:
1,11
